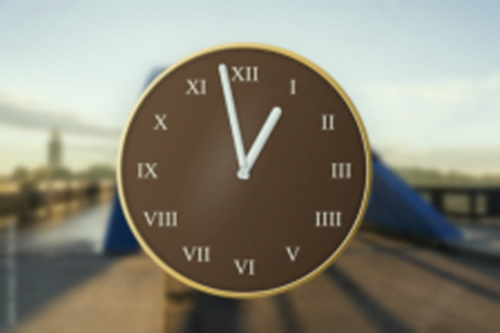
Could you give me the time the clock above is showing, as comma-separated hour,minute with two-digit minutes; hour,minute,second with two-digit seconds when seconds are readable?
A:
12,58
